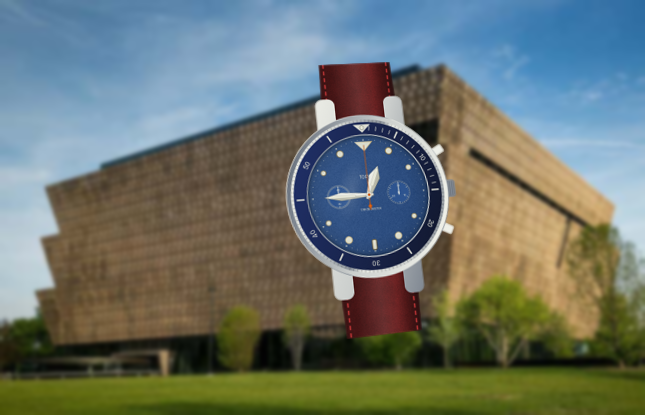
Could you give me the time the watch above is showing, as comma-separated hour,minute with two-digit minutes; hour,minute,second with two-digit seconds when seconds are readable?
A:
12,45
